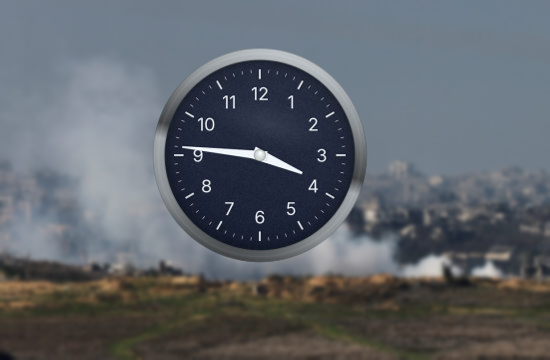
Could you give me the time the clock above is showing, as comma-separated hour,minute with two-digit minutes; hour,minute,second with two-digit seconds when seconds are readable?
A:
3,46
